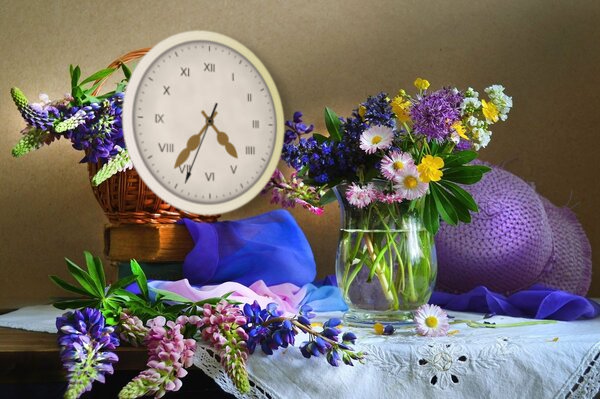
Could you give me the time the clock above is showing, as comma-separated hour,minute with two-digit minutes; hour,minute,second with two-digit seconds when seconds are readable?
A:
4,36,34
